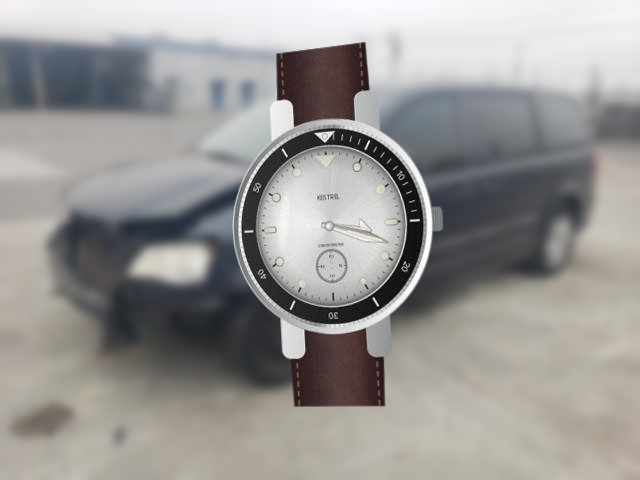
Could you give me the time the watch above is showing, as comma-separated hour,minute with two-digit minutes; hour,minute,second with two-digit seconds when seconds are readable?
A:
3,18
